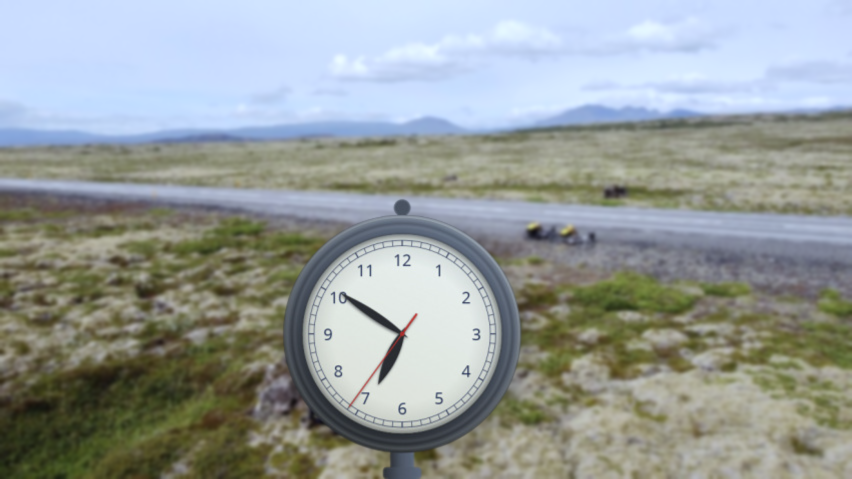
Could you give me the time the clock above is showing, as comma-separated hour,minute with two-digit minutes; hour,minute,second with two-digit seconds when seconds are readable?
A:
6,50,36
